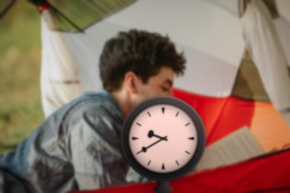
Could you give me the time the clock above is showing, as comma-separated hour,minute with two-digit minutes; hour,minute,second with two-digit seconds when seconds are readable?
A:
9,40
